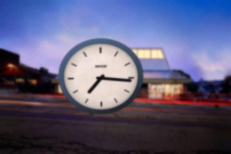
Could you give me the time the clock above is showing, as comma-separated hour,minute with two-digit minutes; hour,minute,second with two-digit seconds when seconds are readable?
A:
7,16
